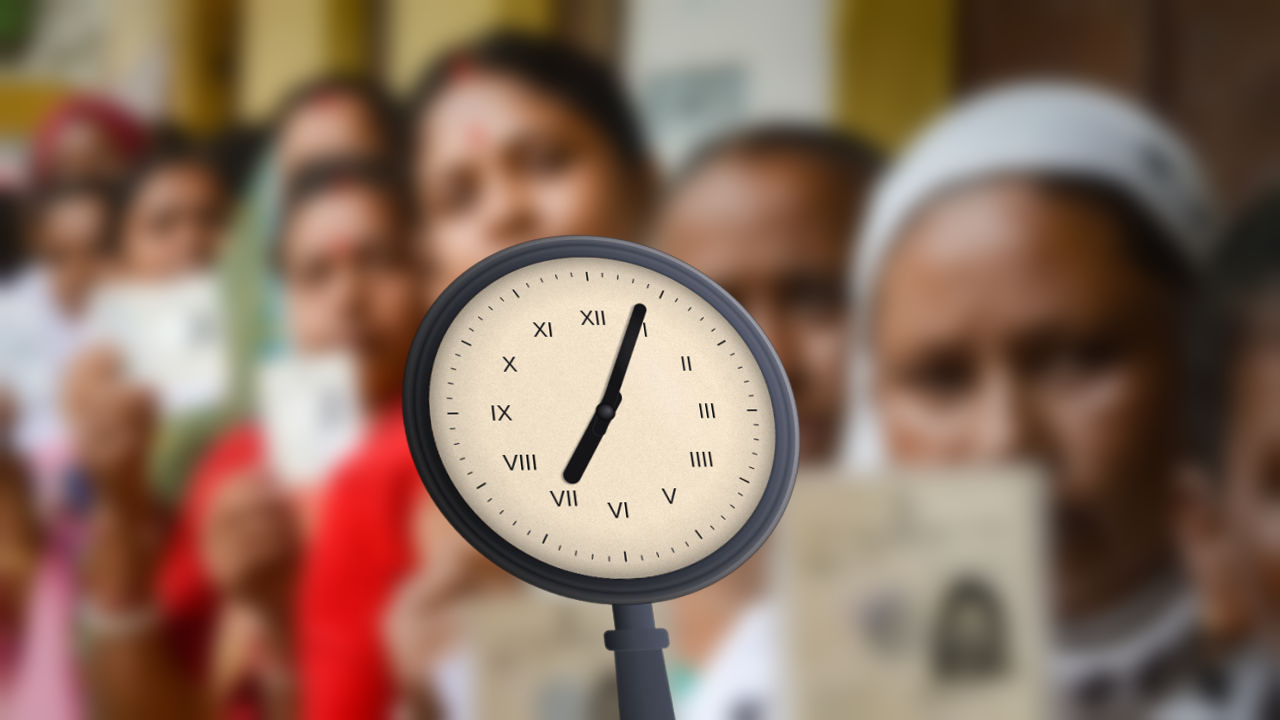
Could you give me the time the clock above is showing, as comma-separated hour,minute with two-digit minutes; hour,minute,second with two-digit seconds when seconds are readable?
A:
7,04
